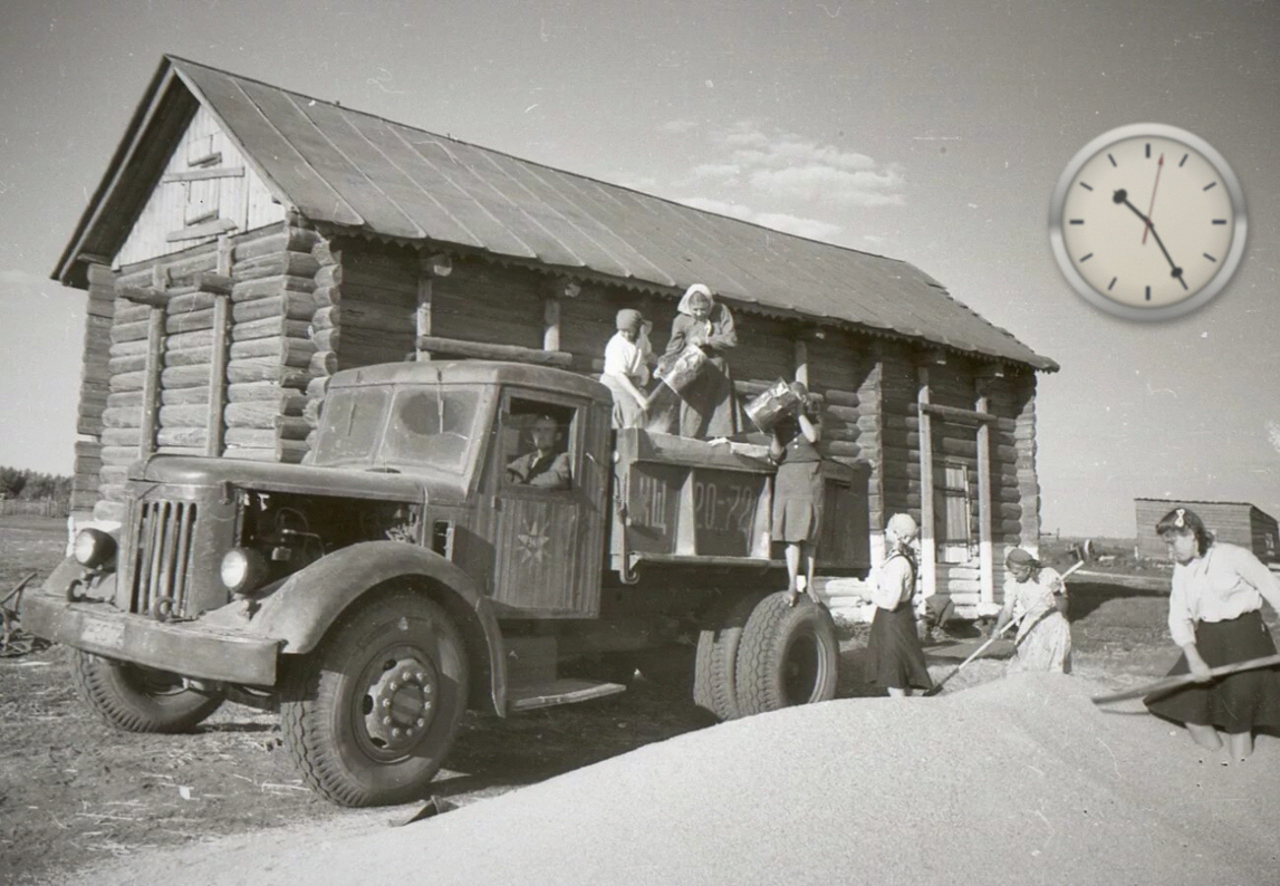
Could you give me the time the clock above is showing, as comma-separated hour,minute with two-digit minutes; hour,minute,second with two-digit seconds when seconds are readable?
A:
10,25,02
